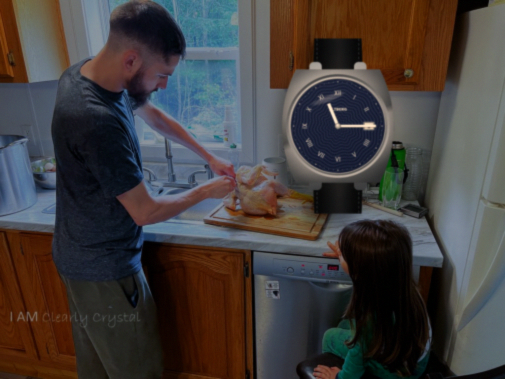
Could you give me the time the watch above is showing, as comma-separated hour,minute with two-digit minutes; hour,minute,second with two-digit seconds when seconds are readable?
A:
11,15
